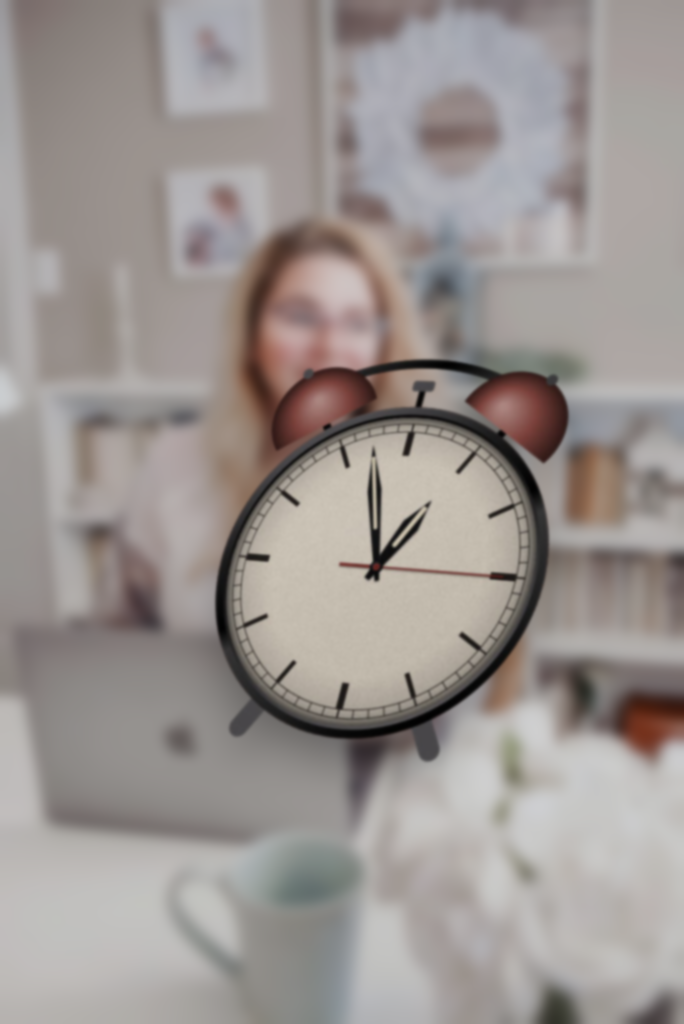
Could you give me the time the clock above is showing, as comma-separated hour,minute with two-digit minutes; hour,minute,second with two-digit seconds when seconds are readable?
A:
12,57,15
